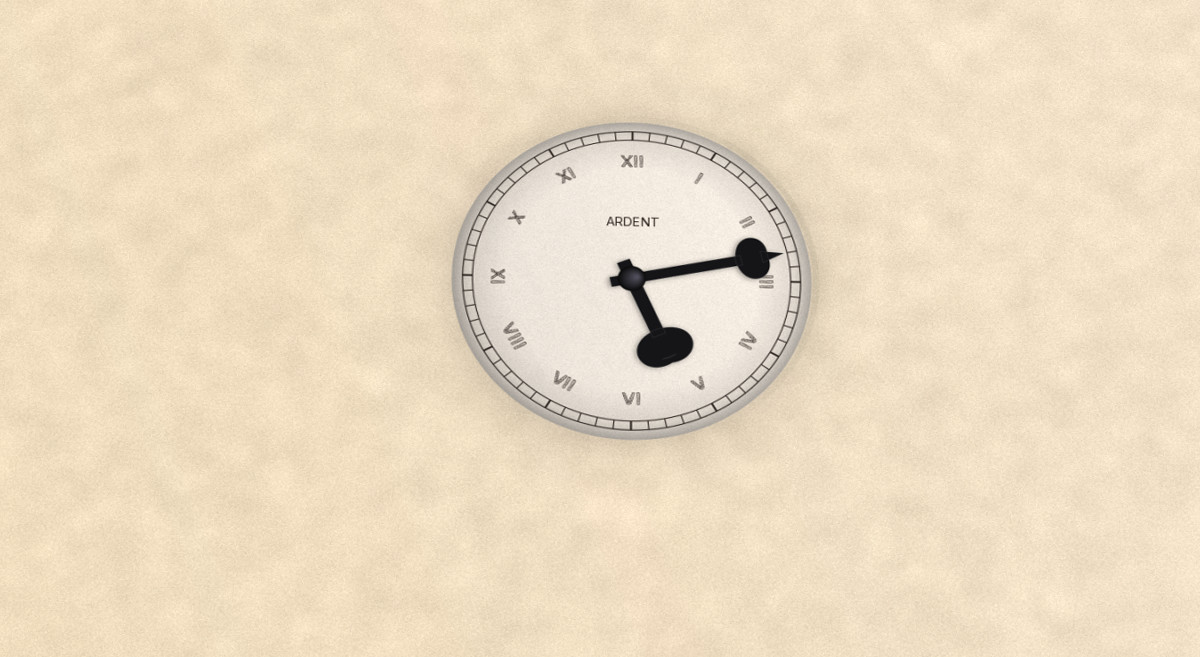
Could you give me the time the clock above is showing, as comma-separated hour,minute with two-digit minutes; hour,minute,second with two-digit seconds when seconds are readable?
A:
5,13
